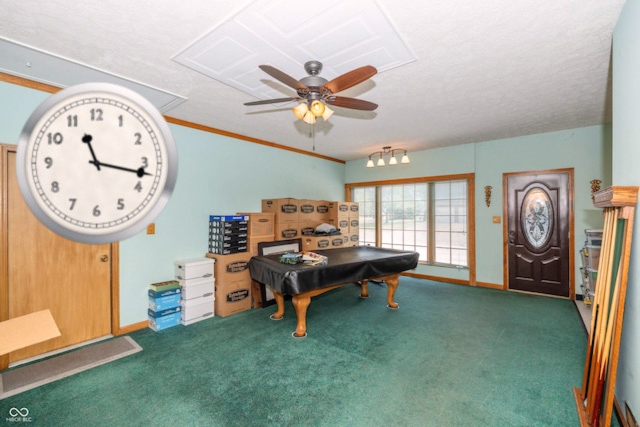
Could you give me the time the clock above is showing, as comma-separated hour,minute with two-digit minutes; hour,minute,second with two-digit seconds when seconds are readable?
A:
11,17
